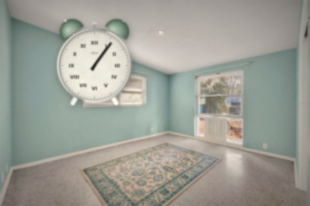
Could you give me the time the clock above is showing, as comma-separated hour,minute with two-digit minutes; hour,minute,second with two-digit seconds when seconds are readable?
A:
1,06
